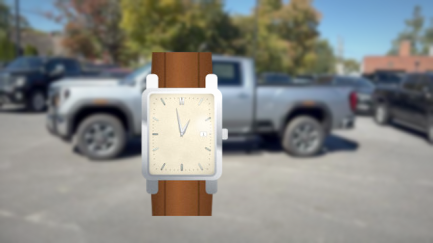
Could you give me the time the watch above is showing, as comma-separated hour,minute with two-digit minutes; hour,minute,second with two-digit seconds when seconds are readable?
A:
12,58
